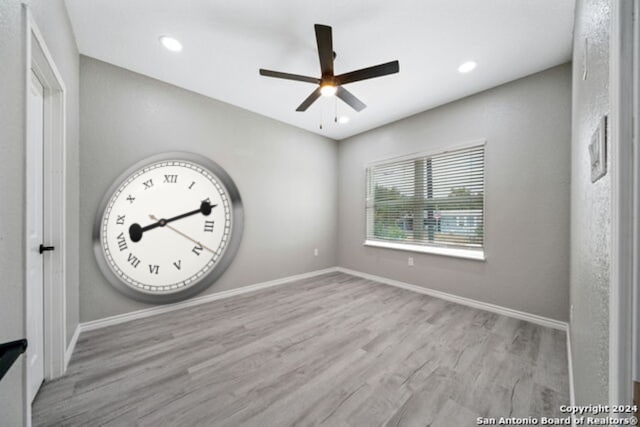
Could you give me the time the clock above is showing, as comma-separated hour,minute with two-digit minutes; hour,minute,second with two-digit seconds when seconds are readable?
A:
8,11,19
